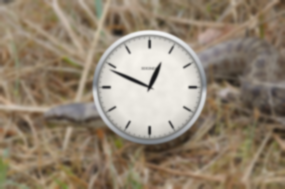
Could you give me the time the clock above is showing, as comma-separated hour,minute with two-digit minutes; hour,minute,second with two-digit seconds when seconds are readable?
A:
12,49
